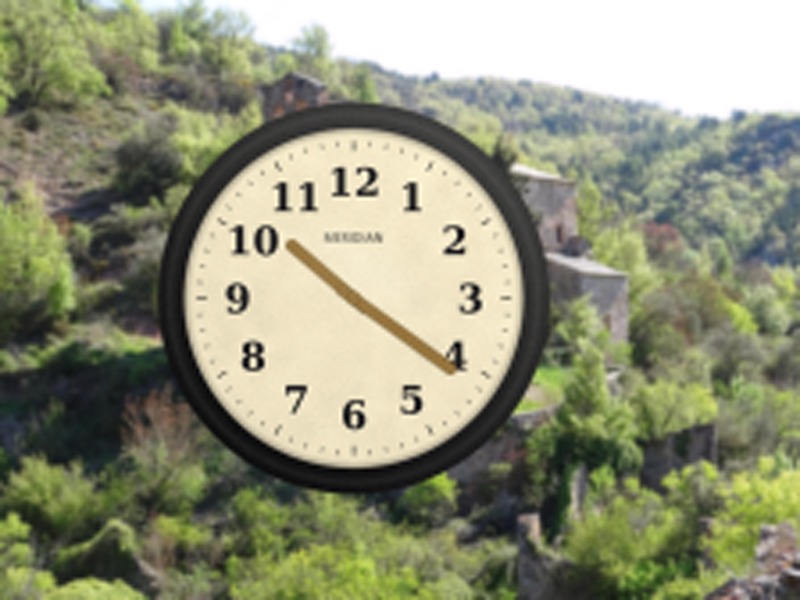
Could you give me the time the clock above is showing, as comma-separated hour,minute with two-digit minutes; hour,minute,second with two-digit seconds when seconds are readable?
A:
10,21
